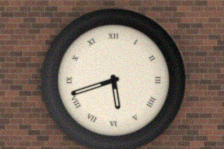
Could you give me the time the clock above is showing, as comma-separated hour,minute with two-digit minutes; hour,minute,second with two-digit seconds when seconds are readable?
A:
5,42
